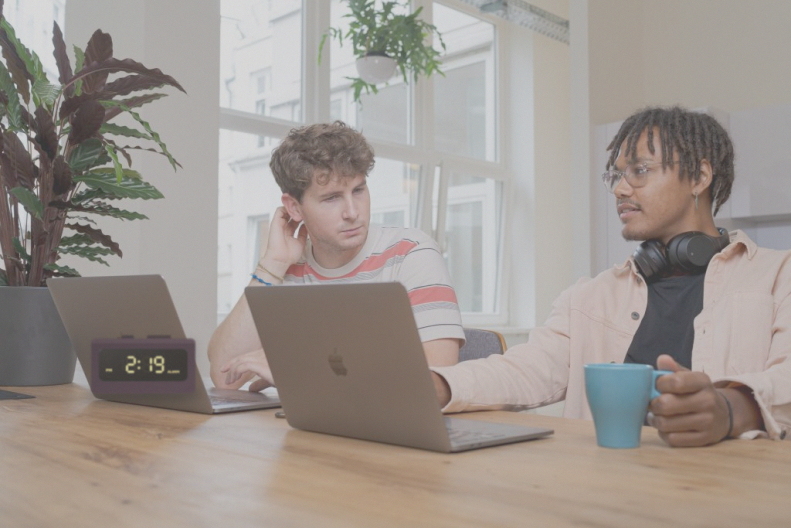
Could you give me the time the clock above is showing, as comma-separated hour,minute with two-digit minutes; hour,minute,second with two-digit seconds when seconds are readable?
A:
2,19
